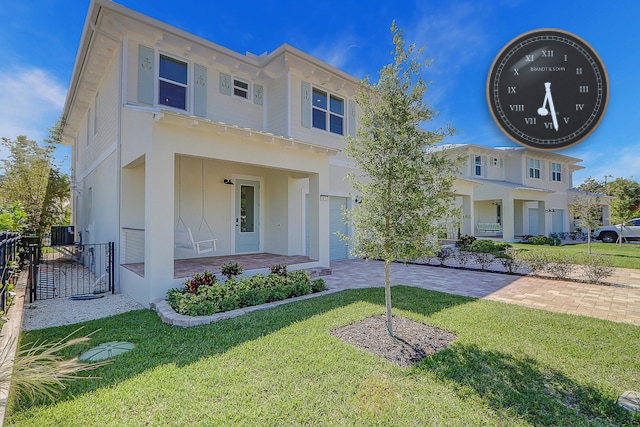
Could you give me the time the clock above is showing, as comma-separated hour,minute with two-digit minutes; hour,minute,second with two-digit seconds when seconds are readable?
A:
6,28
